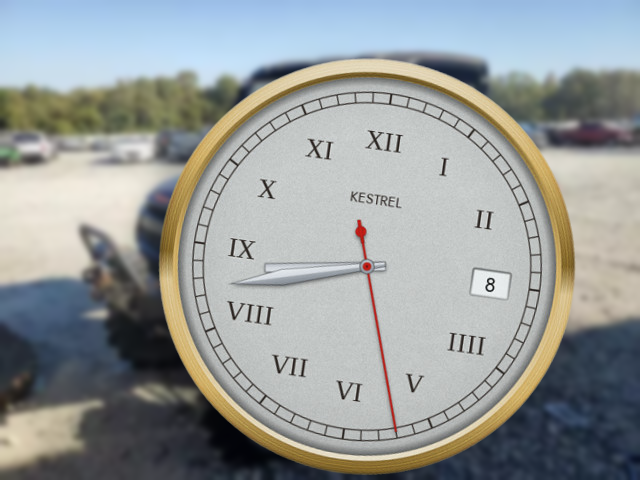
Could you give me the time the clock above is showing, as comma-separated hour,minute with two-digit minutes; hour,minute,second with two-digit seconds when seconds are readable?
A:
8,42,27
